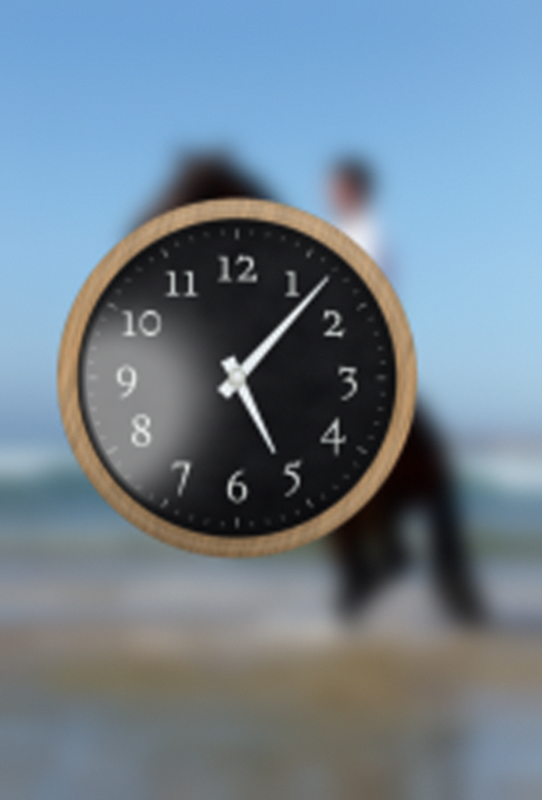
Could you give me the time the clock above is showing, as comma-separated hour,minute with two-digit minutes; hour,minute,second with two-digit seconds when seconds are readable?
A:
5,07
